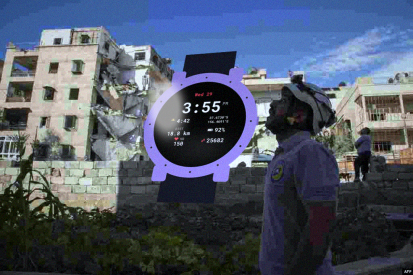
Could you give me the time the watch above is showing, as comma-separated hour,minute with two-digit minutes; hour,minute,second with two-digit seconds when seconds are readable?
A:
3,55
